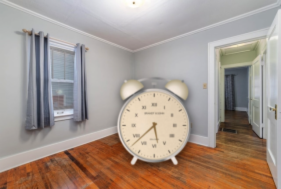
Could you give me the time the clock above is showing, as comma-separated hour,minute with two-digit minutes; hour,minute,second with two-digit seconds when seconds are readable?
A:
5,38
